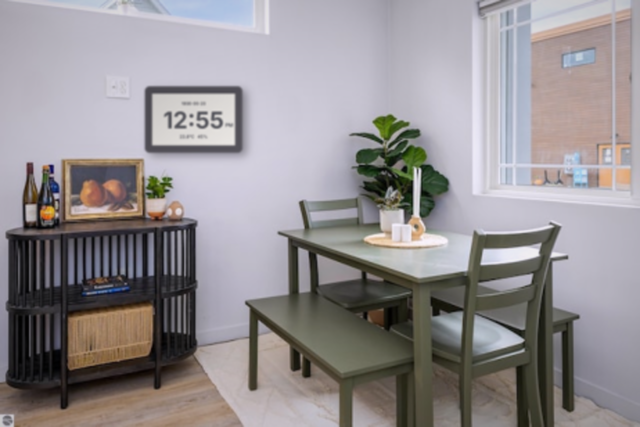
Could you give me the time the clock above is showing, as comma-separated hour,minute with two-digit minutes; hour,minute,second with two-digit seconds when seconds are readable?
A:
12,55
